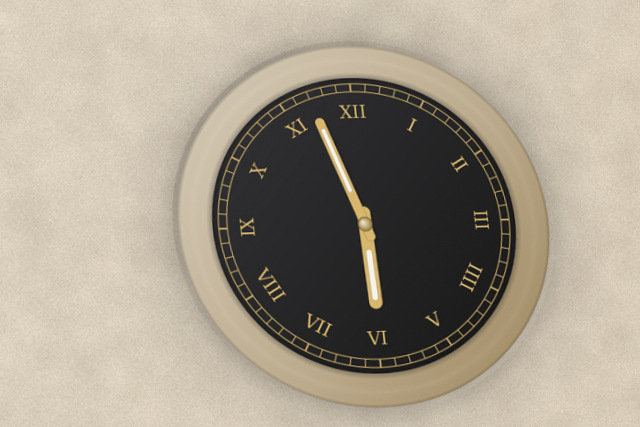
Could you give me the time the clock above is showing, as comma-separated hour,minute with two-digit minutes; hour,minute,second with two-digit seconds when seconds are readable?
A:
5,57
